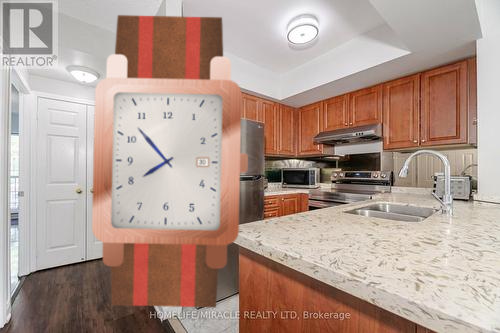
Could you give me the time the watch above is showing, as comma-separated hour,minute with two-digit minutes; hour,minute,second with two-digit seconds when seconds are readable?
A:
7,53
